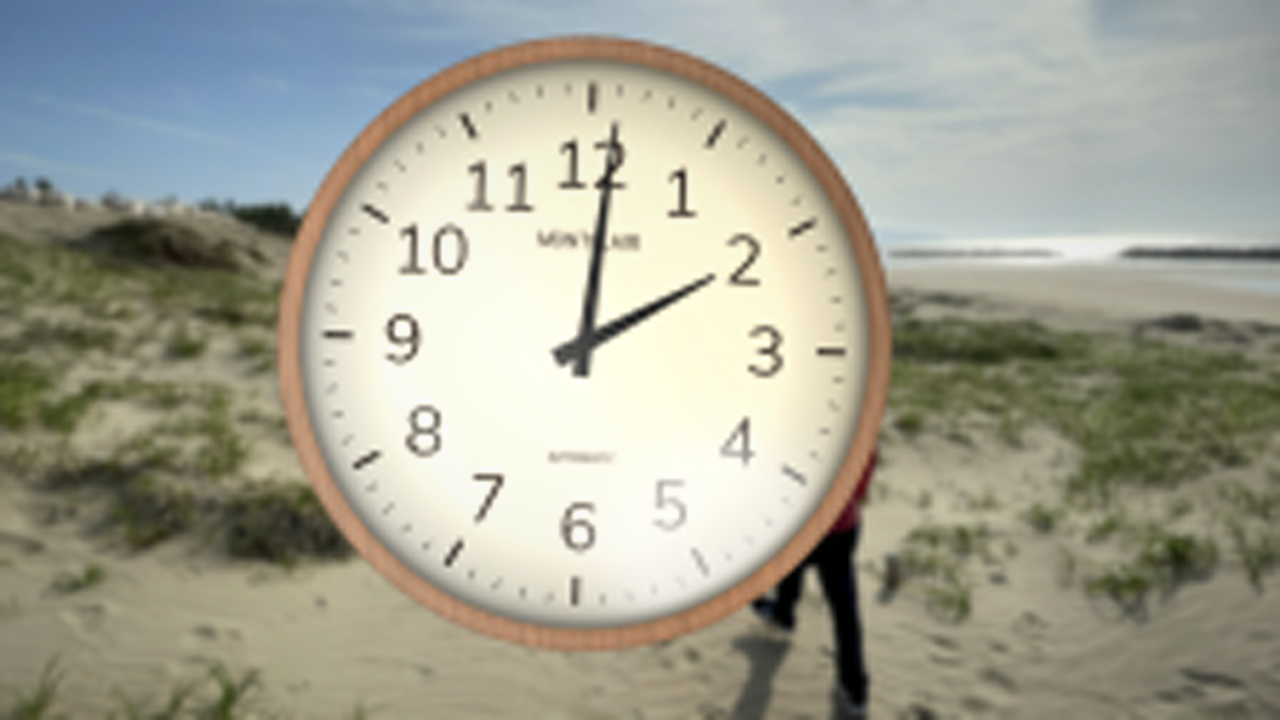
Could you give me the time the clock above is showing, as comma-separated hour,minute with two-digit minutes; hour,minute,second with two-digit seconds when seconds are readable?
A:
2,01
